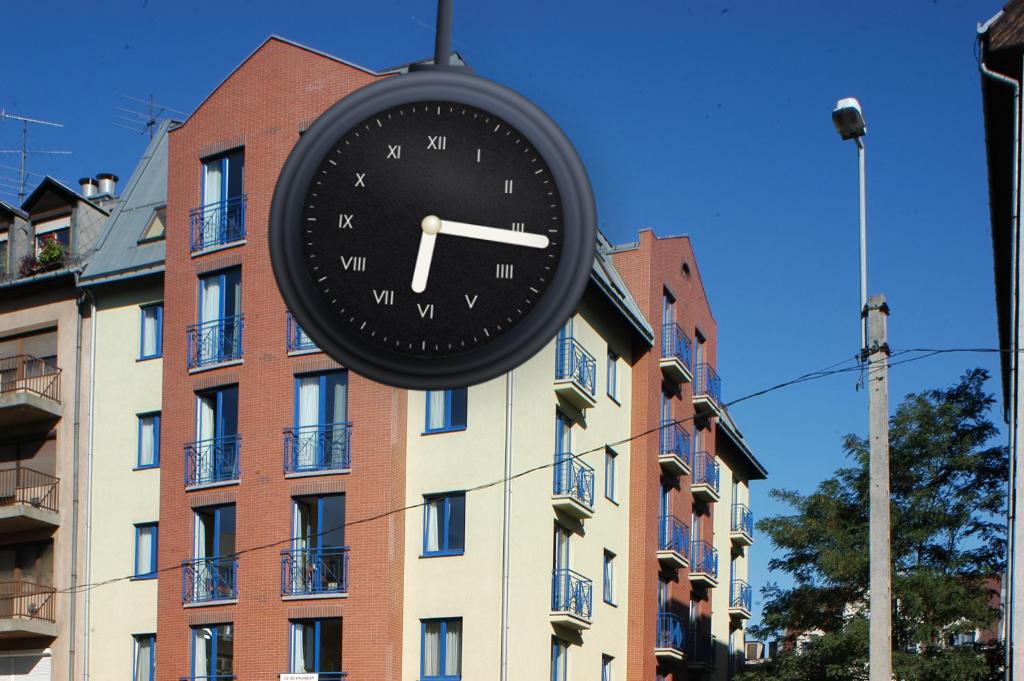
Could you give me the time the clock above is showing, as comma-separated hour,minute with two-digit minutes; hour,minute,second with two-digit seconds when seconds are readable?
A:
6,16
